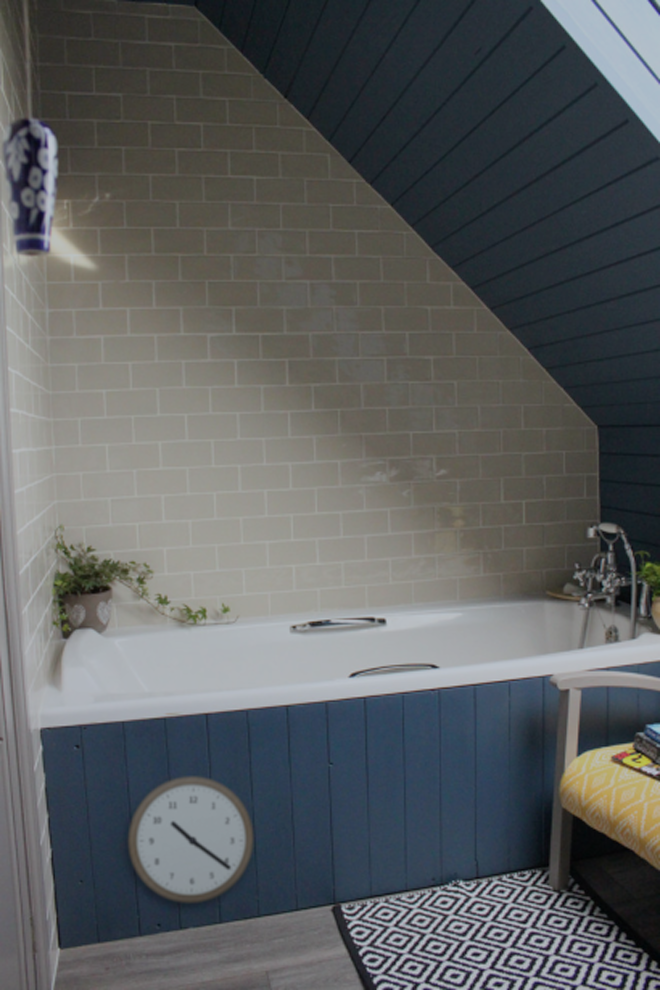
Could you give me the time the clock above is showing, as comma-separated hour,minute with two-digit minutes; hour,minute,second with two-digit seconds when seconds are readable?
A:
10,21
